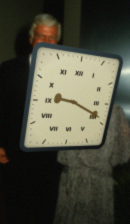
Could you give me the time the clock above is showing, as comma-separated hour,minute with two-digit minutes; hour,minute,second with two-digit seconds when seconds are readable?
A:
9,19
